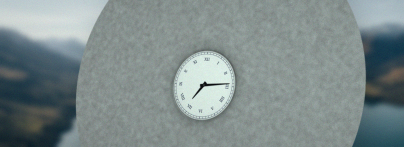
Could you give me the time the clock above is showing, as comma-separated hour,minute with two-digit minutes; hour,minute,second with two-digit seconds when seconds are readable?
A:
7,14
